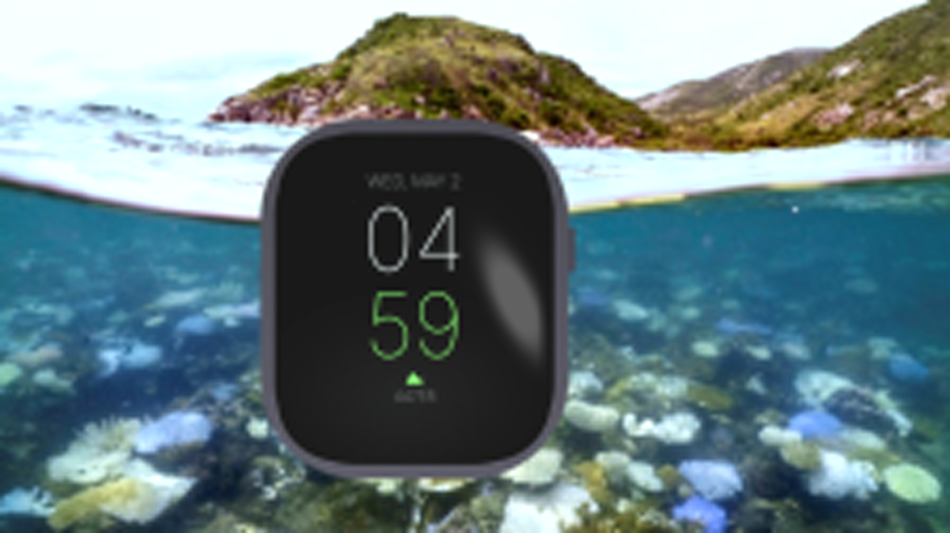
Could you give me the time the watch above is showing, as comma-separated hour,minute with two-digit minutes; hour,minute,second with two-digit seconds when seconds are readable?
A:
4,59
